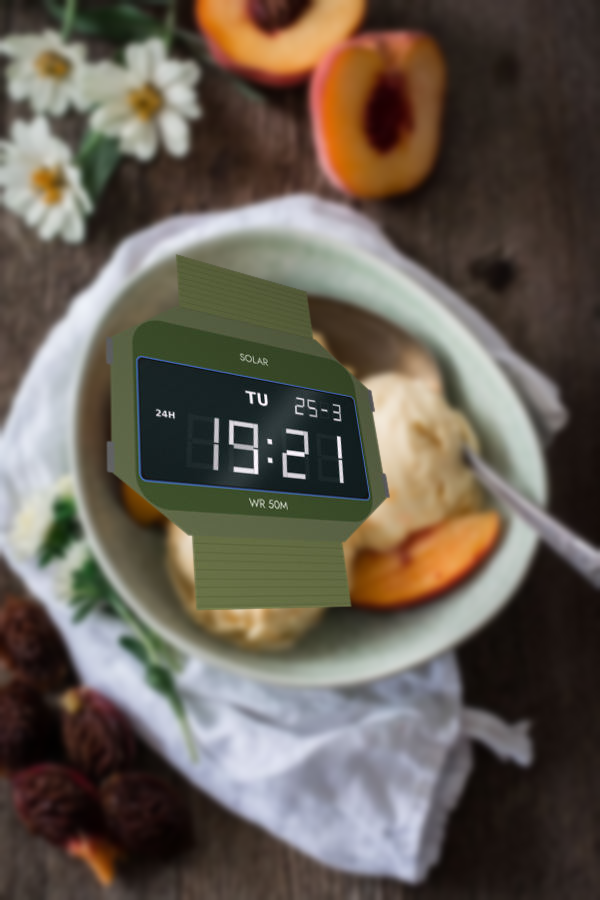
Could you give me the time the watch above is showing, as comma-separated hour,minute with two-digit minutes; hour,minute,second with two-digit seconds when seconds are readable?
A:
19,21
